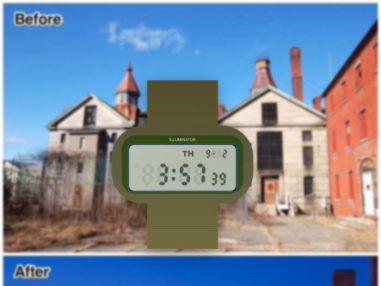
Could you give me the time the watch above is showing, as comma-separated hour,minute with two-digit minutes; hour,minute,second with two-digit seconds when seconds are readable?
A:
3,57,39
